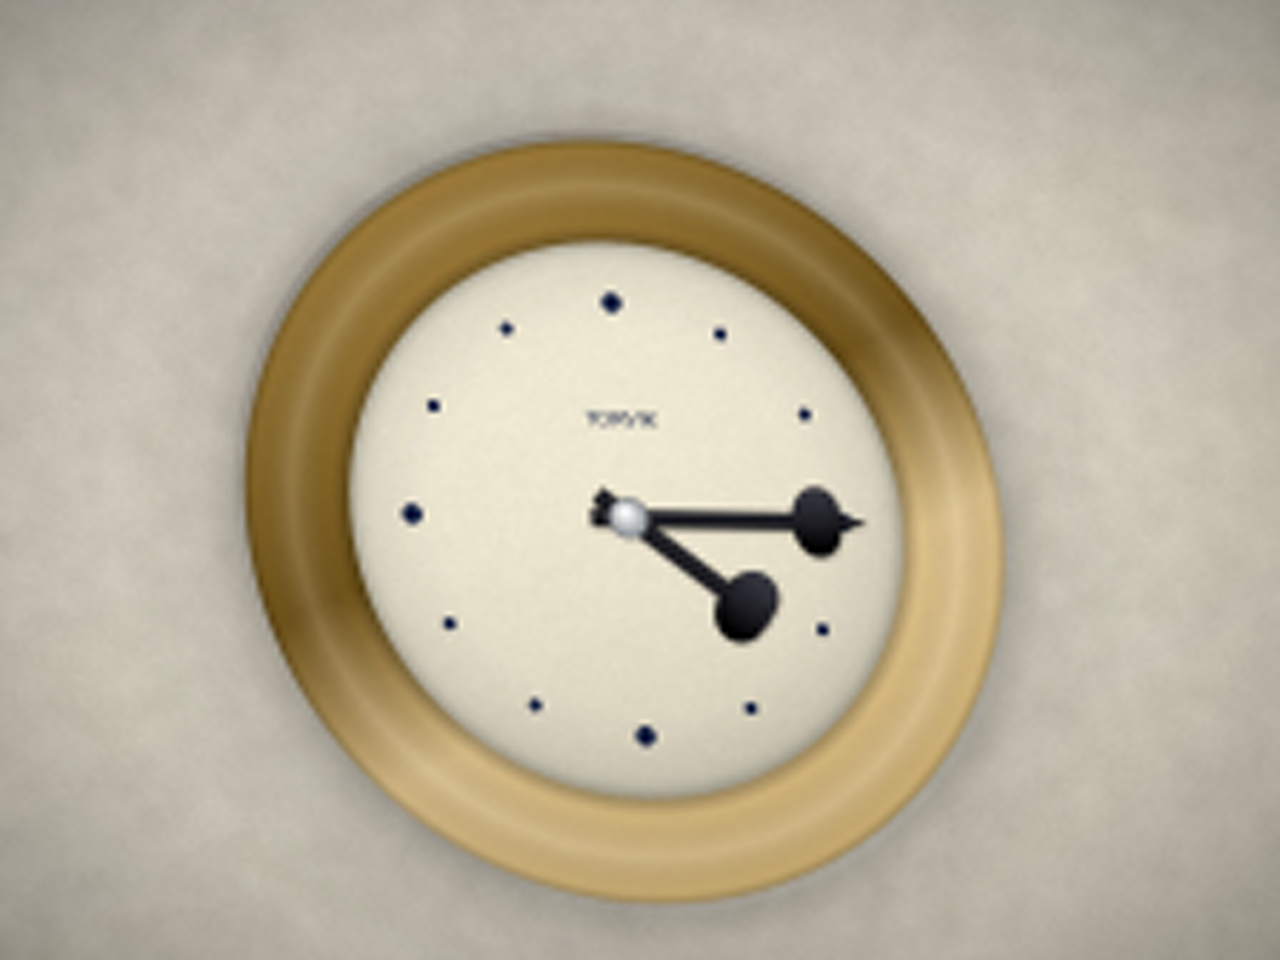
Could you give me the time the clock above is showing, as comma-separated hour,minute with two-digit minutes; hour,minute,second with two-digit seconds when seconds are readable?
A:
4,15
